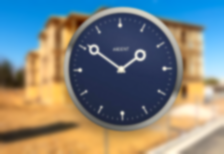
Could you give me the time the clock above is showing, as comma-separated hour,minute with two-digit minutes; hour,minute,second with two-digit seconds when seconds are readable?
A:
1,51
